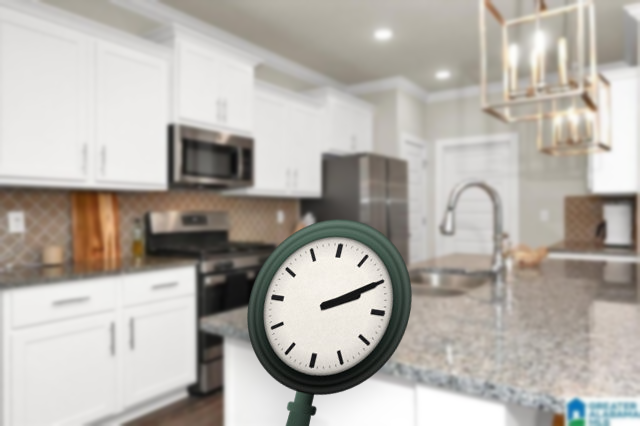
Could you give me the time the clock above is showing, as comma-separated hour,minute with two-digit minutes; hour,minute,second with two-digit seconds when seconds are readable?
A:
2,10
